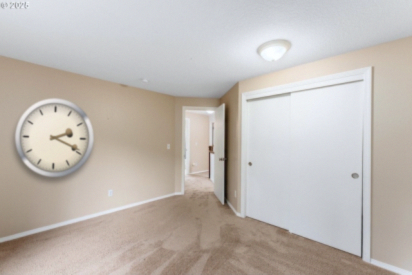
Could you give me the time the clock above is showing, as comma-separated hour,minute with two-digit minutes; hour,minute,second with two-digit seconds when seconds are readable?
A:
2,19
